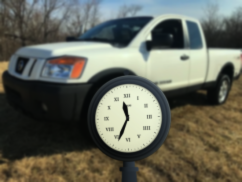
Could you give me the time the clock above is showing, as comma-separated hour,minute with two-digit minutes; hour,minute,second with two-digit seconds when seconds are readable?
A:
11,34
